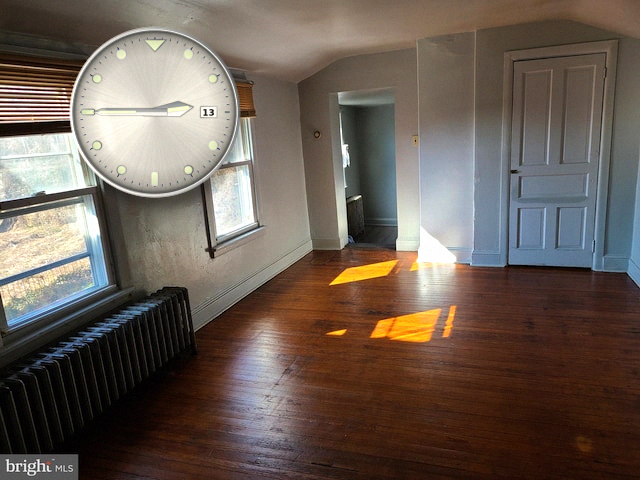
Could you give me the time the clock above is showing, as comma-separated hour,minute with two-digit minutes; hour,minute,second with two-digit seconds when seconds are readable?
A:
2,45
